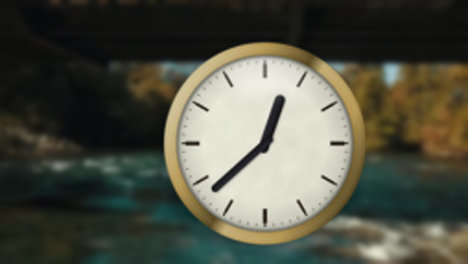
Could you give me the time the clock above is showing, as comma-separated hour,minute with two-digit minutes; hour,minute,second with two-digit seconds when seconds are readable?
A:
12,38
